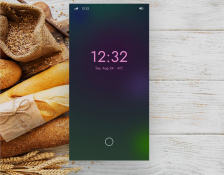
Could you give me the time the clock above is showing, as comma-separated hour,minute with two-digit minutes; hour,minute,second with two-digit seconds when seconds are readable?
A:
12,32
